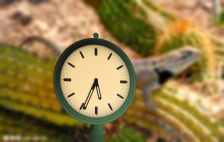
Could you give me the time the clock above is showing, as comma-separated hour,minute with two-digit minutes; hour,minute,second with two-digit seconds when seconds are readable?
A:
5,34
